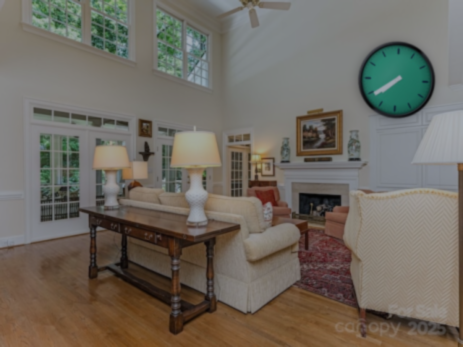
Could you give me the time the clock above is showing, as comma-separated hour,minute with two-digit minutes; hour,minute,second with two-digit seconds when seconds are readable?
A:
7,39
